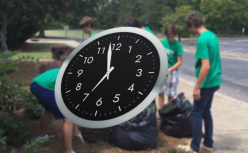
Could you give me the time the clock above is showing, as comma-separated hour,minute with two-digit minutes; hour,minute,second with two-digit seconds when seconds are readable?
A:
6,58
